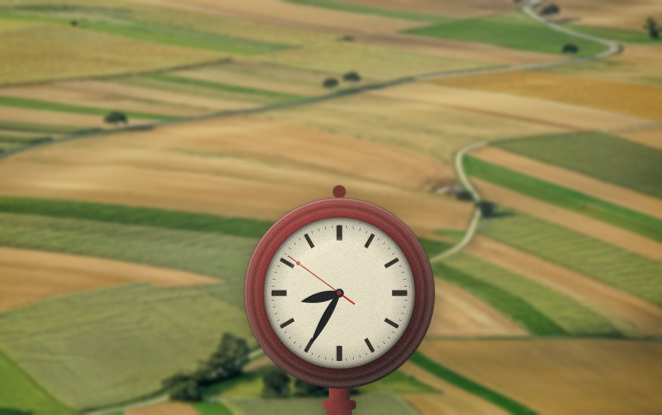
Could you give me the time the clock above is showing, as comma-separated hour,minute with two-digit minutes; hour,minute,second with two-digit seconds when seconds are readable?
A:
8,34,51
